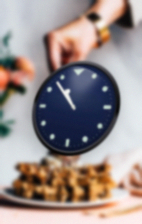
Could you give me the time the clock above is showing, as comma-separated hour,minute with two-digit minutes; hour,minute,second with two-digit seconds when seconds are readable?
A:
10,53
